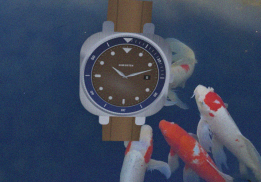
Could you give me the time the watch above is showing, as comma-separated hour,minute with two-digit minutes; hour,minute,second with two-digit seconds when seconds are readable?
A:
10,12
